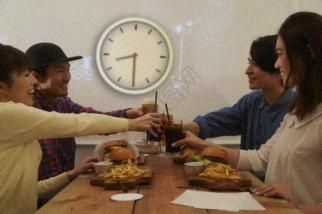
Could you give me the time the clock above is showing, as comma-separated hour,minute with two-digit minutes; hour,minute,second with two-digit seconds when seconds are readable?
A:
8,30
